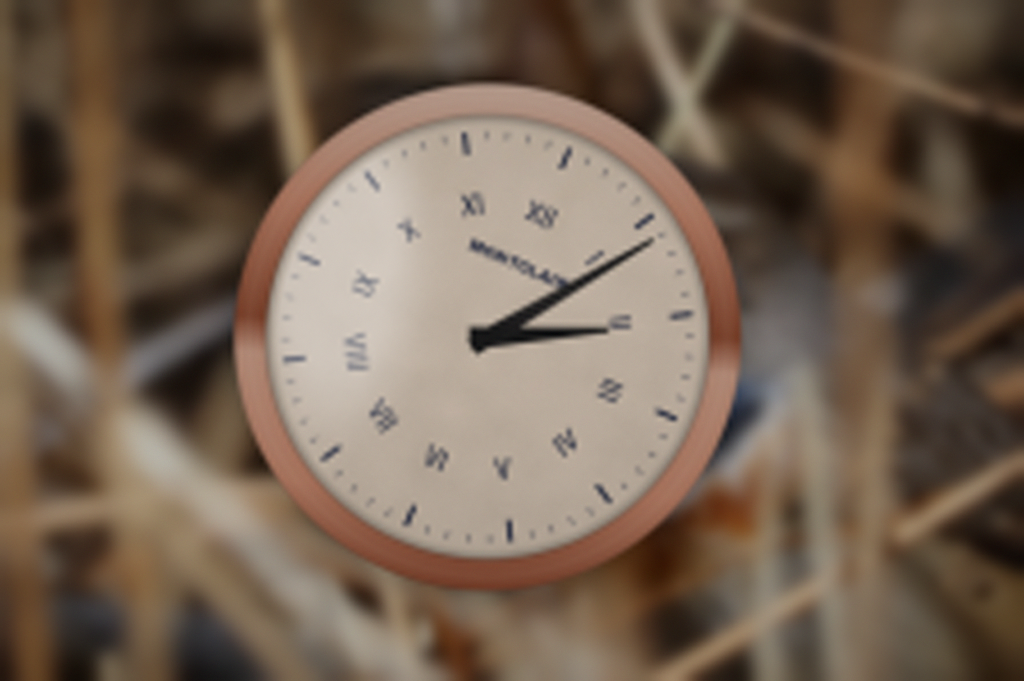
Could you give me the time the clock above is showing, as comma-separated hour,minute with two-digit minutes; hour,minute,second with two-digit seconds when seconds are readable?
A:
2,06
